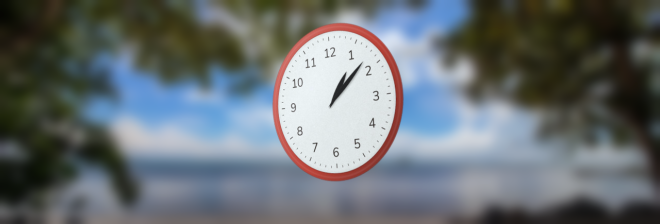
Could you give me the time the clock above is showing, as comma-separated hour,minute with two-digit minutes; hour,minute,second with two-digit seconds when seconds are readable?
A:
1,08
